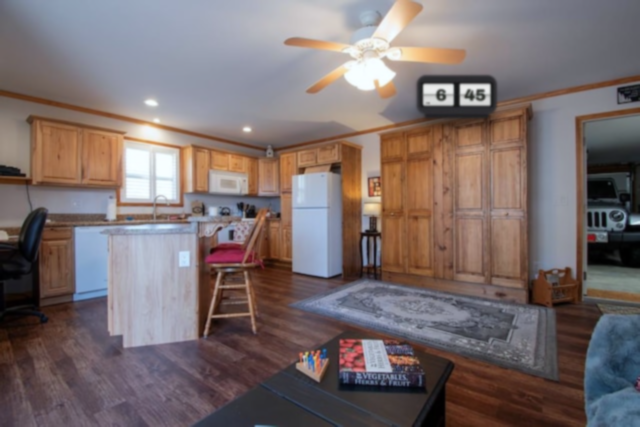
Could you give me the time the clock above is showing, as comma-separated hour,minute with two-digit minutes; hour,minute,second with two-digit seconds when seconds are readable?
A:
6,45
